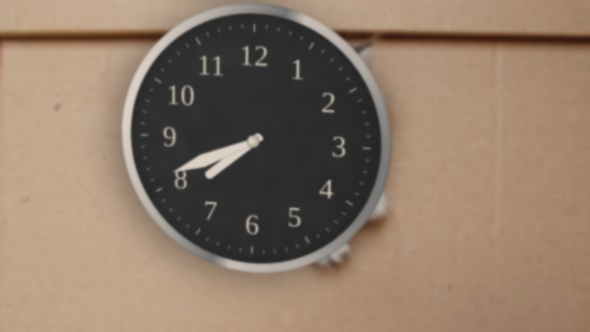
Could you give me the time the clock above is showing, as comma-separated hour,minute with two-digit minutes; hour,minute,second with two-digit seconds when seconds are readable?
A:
7,41
